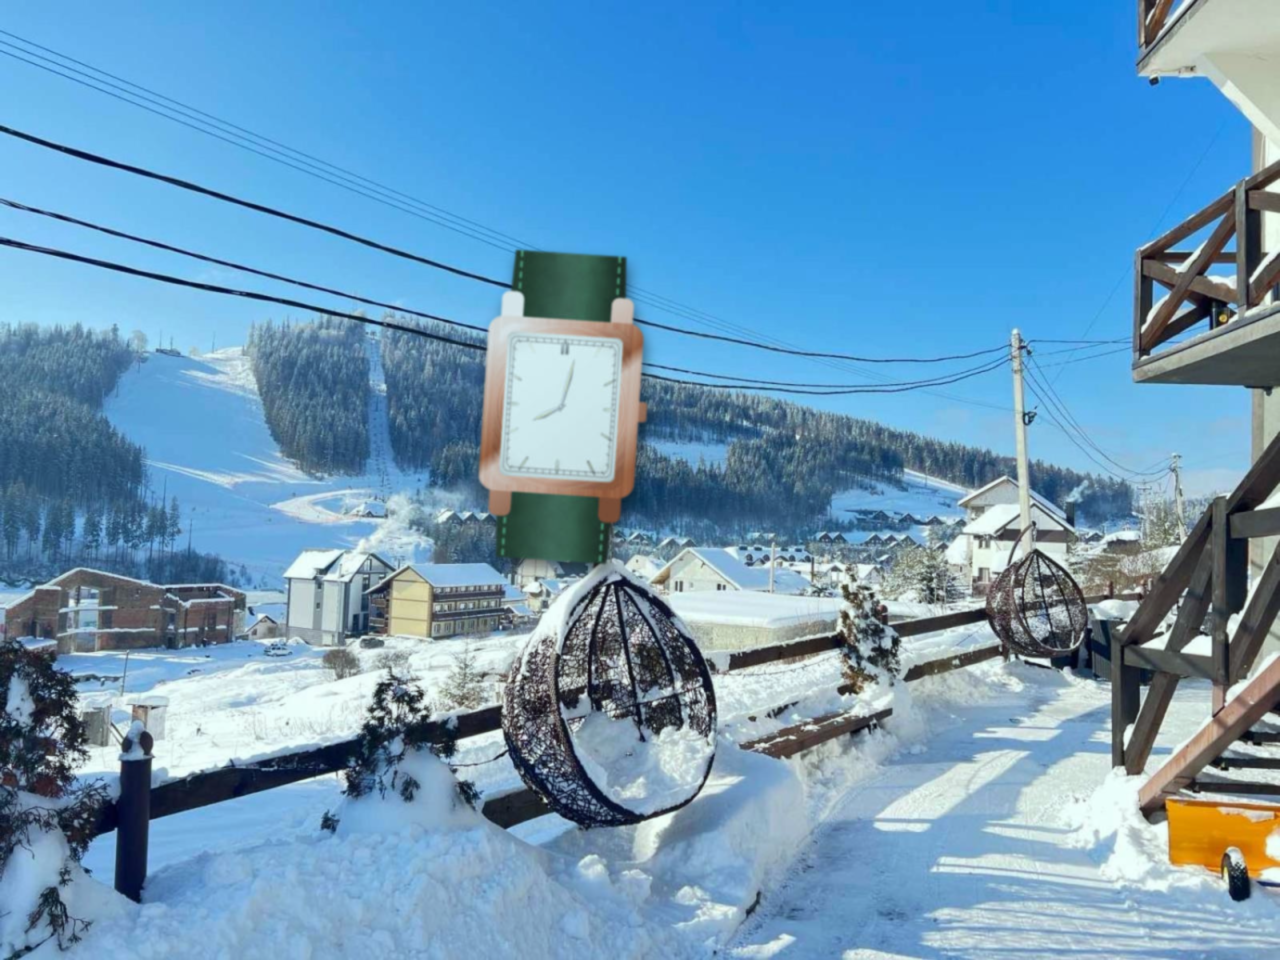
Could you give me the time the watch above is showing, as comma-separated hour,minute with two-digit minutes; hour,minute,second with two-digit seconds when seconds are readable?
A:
8,02
